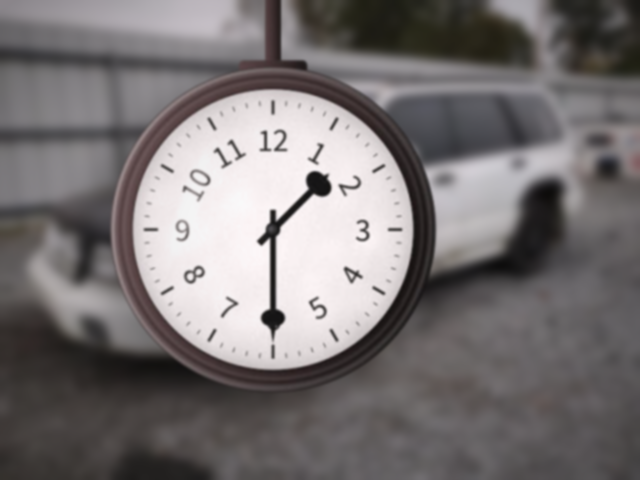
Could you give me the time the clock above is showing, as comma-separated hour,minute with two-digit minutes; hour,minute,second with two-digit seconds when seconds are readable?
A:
1,30
